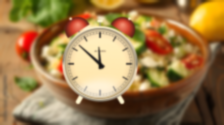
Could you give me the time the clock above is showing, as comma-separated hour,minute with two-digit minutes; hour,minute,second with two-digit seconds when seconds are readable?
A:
11,52
